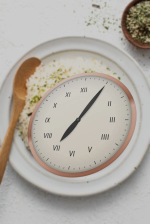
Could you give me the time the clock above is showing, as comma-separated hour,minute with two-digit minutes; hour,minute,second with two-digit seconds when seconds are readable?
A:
7,05
